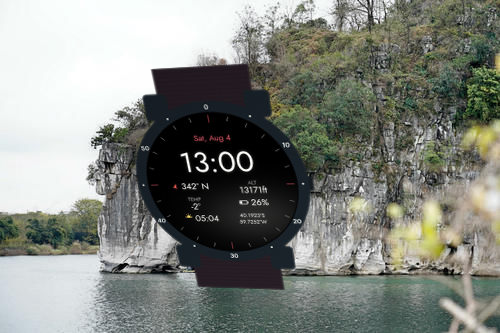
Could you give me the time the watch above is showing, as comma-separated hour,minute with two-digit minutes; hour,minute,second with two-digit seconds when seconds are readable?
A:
13,00
